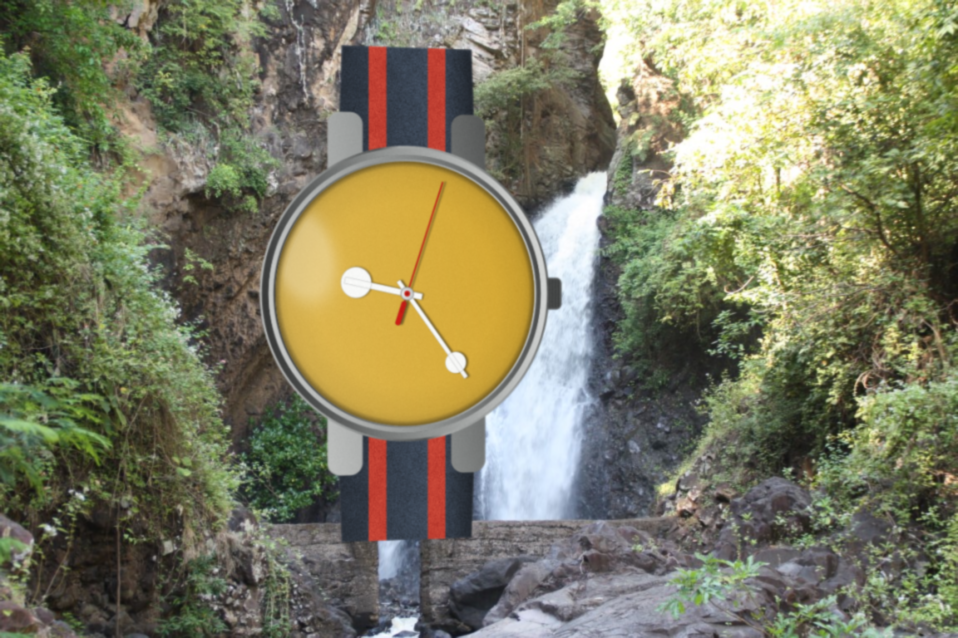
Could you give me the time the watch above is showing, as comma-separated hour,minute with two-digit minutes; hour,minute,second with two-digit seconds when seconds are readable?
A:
9,24,03
